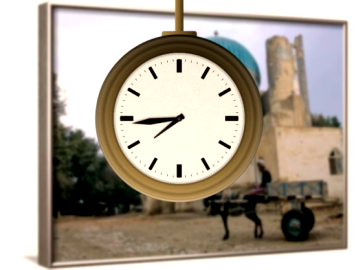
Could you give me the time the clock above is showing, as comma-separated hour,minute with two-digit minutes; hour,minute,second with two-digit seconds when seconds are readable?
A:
7,44
